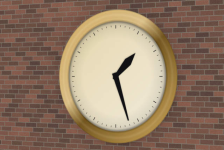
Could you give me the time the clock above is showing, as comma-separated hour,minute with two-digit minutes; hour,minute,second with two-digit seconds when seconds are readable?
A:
1,27
